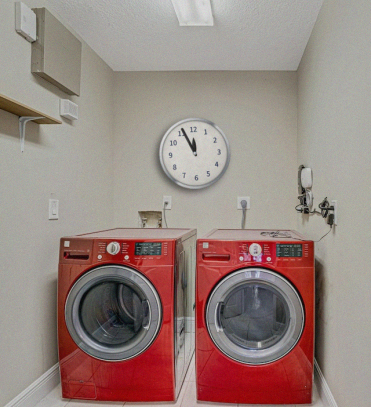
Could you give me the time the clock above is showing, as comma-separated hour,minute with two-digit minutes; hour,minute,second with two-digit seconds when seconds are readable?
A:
11,56
